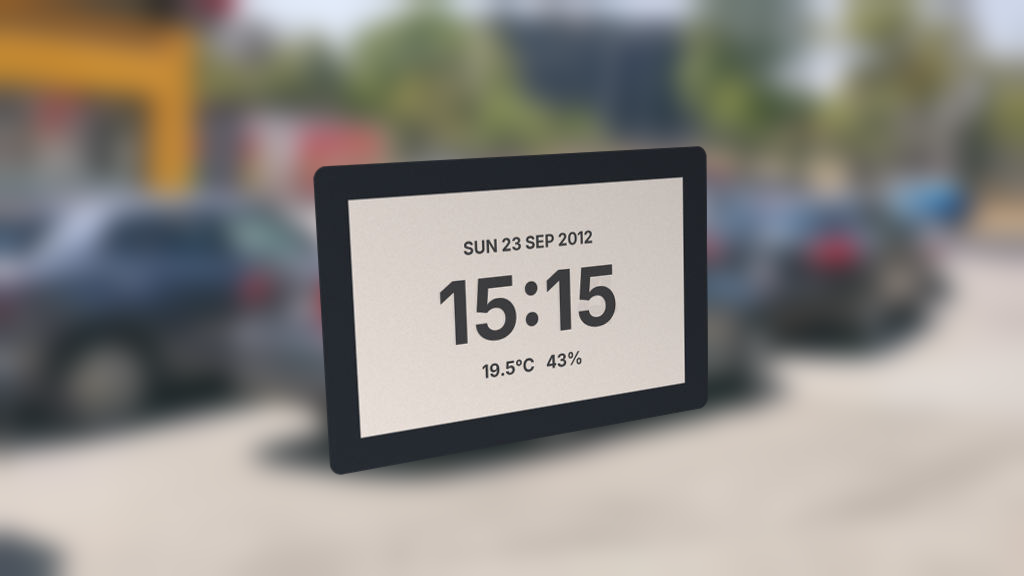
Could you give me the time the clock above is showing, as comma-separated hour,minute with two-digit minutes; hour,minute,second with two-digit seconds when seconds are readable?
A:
15,15
